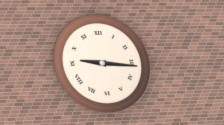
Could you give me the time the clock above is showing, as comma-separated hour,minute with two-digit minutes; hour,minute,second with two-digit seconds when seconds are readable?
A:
9,16
